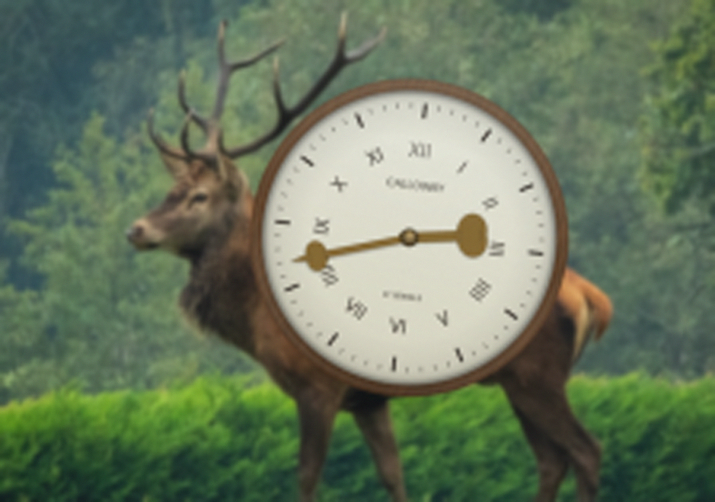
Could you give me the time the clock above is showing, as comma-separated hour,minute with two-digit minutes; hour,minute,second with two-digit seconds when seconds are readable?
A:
2,42
